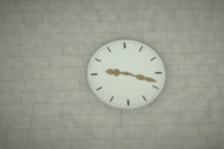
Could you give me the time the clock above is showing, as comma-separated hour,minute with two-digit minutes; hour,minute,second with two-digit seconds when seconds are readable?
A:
9,18
